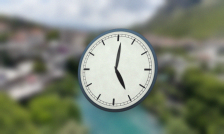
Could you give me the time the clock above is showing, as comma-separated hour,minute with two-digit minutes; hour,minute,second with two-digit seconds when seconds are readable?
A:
5,01
